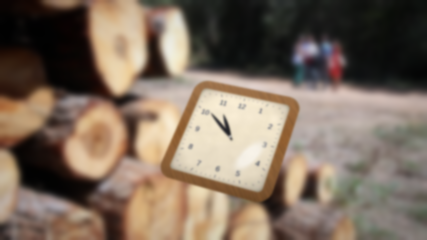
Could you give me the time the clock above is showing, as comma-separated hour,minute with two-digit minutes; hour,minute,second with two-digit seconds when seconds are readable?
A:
10,51
